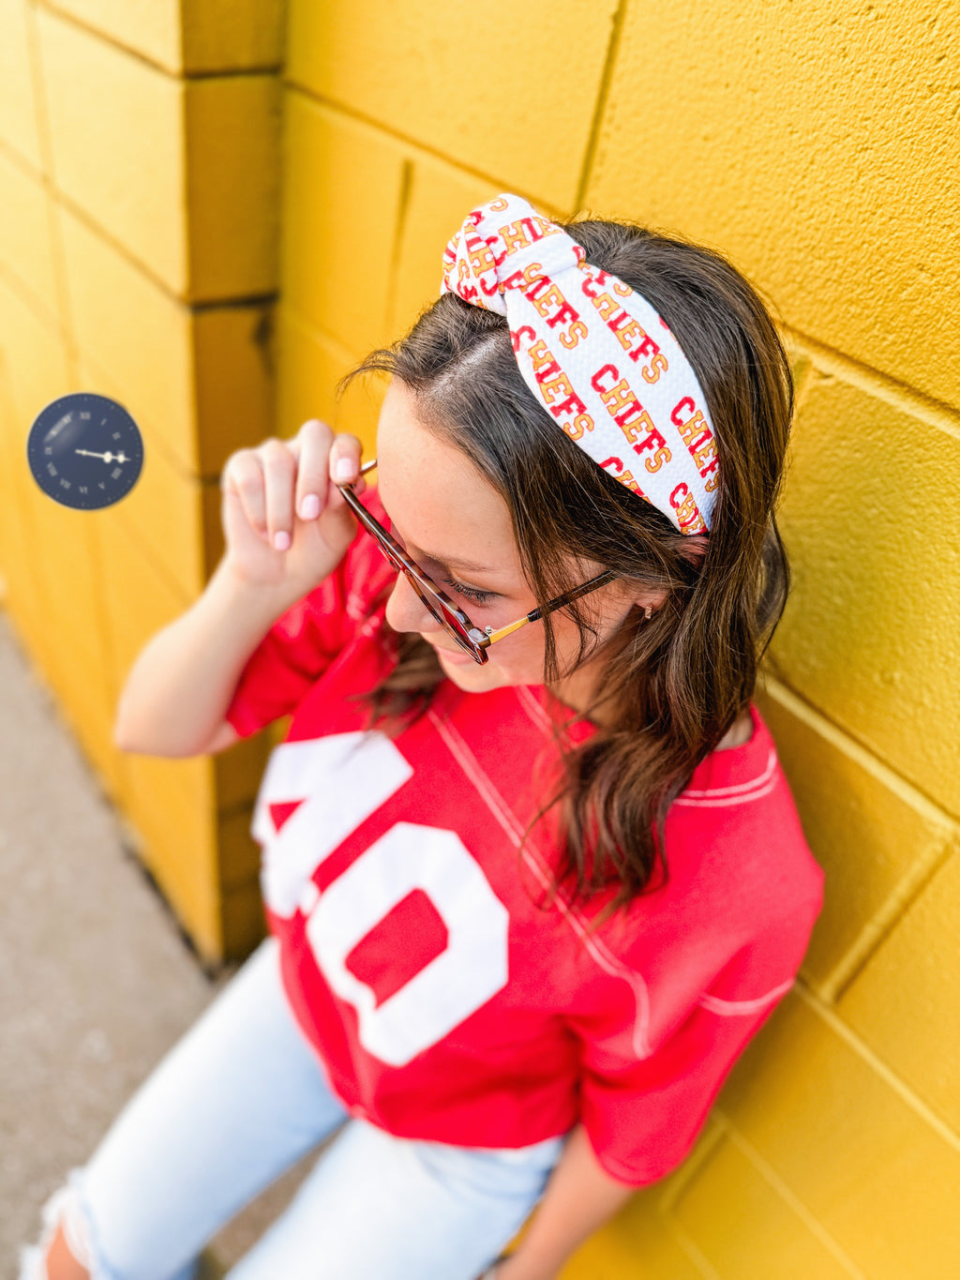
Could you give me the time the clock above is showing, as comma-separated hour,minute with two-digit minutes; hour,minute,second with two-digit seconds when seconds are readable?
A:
3,16
